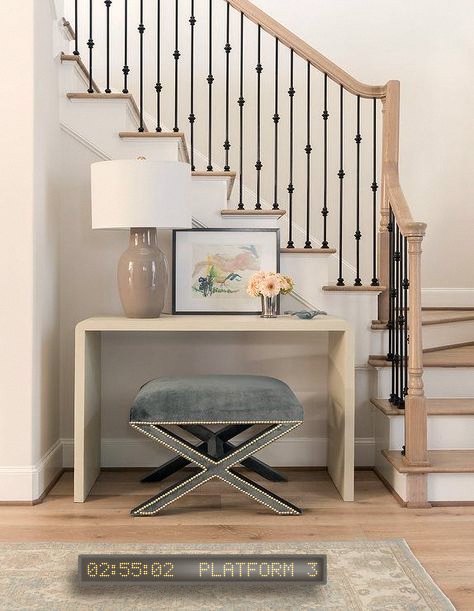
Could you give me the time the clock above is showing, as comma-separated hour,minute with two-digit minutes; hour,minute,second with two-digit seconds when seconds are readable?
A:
2,55,02
